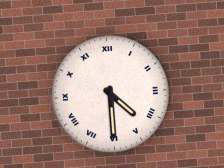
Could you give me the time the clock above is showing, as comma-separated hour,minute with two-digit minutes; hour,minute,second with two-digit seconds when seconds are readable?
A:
4,30
